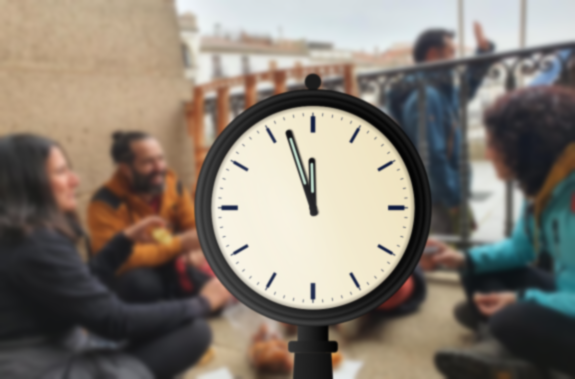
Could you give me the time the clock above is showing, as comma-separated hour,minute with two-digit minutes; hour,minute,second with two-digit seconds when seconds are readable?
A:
11,57
